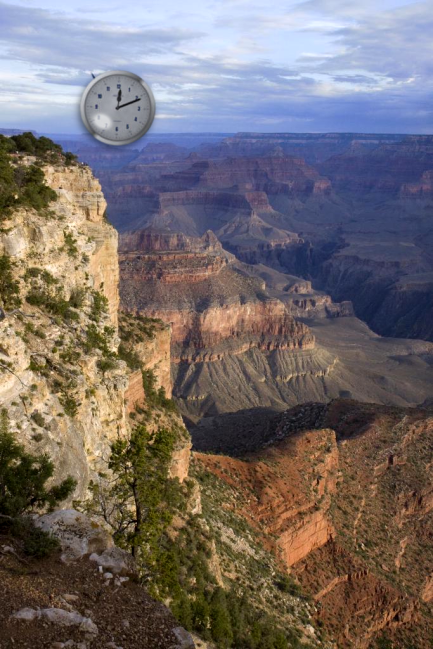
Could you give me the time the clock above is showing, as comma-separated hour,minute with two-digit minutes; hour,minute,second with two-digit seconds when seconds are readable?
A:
12,11
